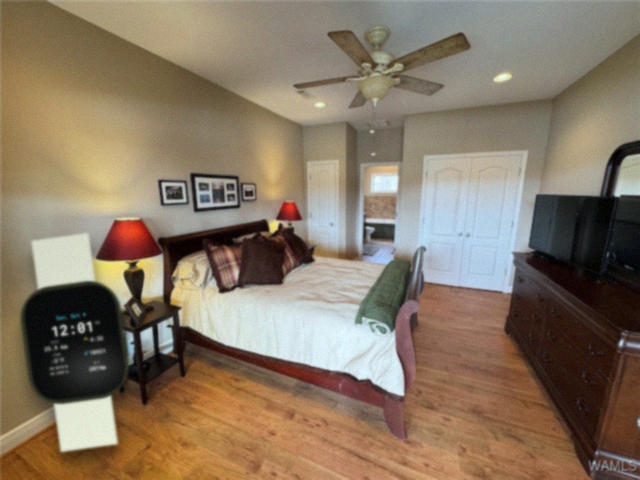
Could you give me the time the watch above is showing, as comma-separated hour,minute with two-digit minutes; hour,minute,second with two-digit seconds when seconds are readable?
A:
12,01
